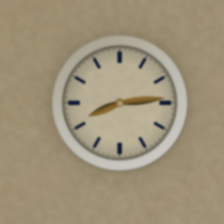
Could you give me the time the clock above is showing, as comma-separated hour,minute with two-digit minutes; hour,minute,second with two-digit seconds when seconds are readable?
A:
8,14
